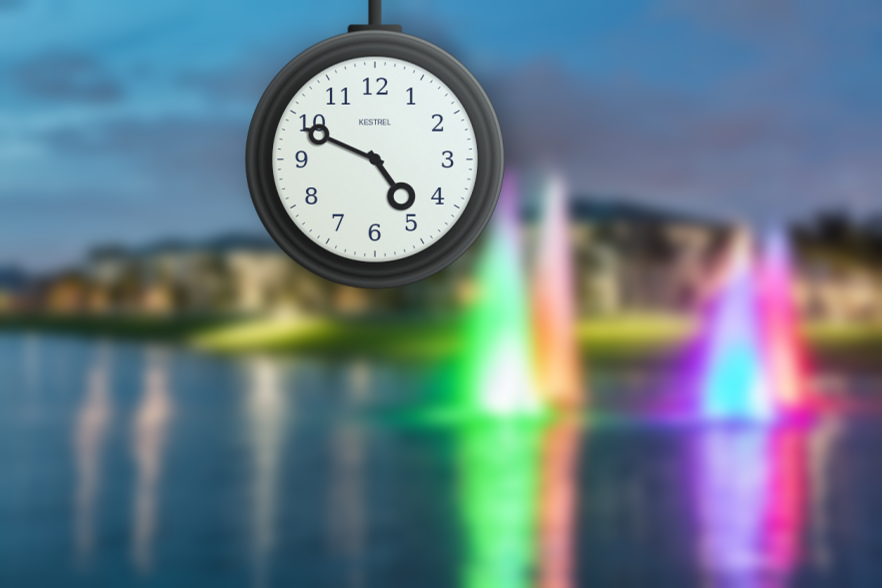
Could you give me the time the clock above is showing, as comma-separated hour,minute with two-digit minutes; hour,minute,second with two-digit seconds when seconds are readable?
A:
4,49
